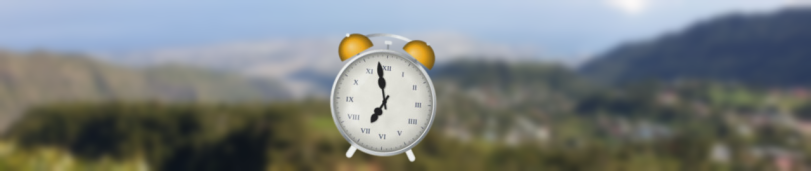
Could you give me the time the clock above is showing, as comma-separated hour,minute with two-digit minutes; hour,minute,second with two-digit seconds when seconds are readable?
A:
6,58
